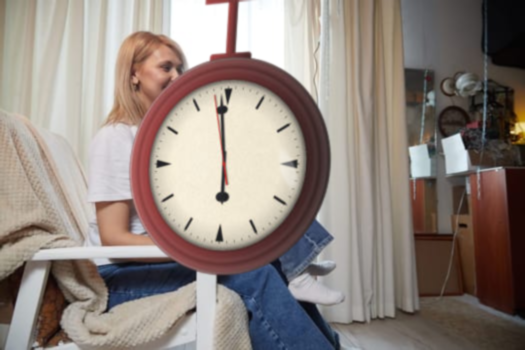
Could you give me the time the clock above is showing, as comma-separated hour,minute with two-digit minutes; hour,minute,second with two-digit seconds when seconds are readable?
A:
5,58,58
